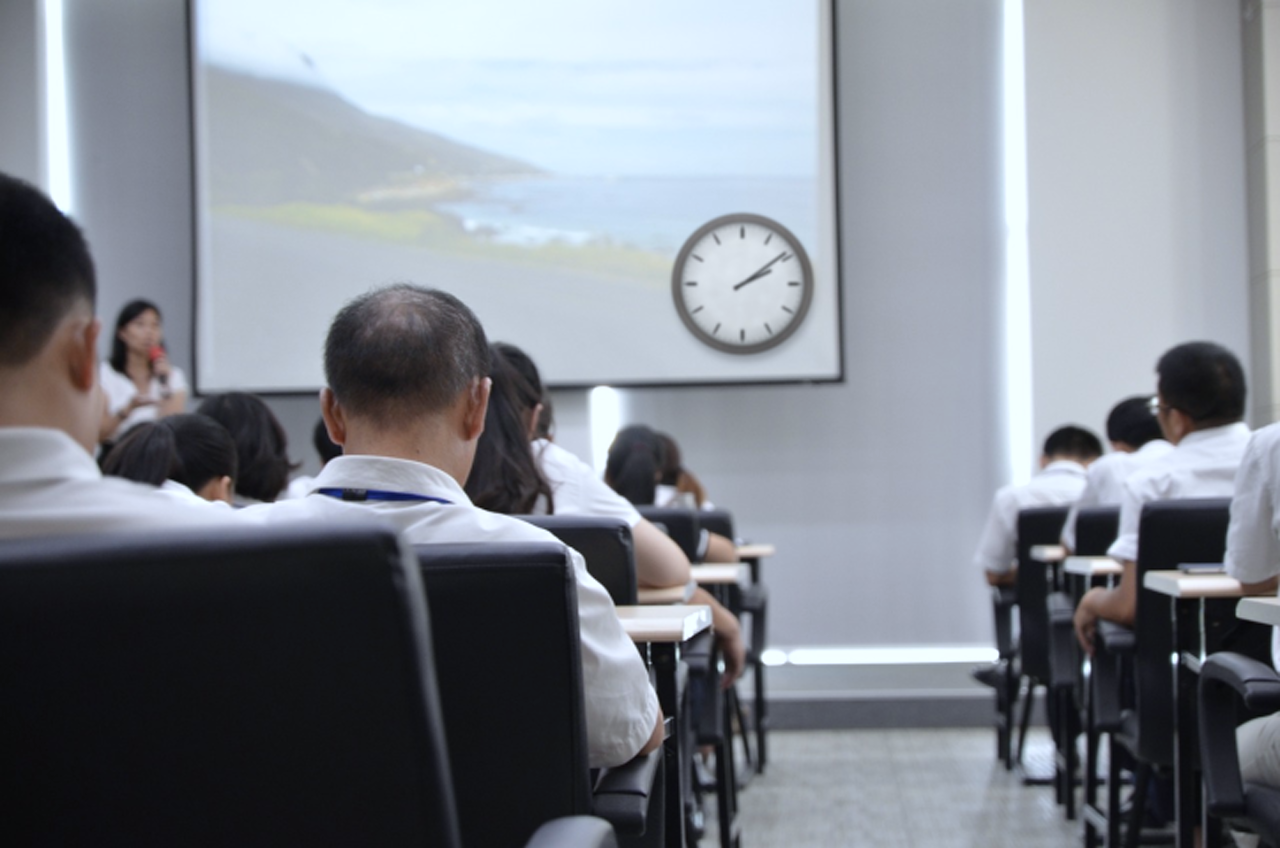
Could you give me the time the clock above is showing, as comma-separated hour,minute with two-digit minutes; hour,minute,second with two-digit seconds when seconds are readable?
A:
2,09
